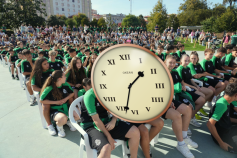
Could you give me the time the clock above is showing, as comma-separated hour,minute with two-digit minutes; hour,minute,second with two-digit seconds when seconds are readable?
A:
1,33
